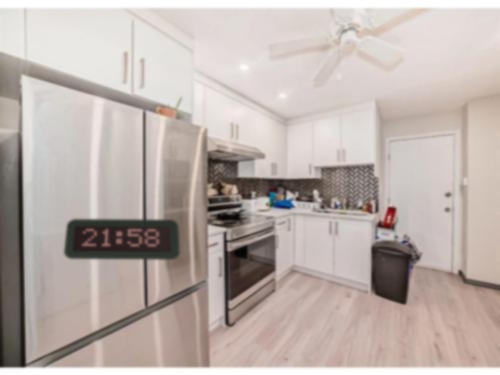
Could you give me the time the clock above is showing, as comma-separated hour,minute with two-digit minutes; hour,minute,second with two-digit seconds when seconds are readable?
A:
21,58
